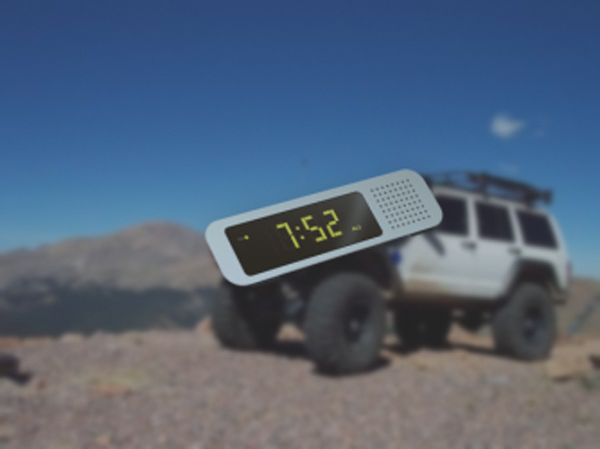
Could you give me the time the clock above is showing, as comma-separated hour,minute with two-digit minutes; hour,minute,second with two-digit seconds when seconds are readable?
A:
7,52
